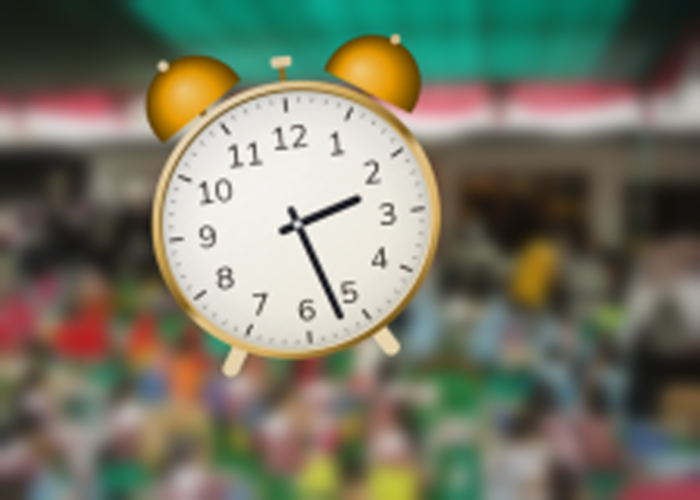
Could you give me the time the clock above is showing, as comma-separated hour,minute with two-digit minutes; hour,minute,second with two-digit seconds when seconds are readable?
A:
2,27
